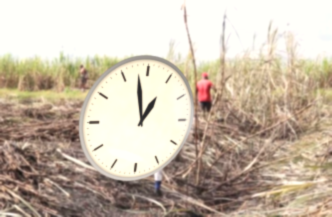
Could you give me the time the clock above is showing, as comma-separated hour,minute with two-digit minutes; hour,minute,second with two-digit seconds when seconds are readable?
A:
12,58
